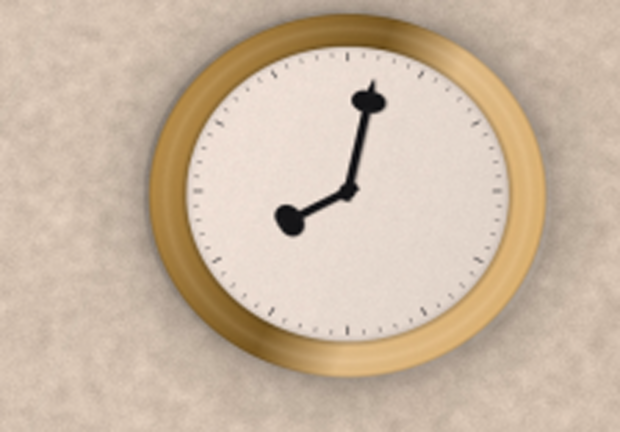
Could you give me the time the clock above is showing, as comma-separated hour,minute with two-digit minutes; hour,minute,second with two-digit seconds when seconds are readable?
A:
8,02
